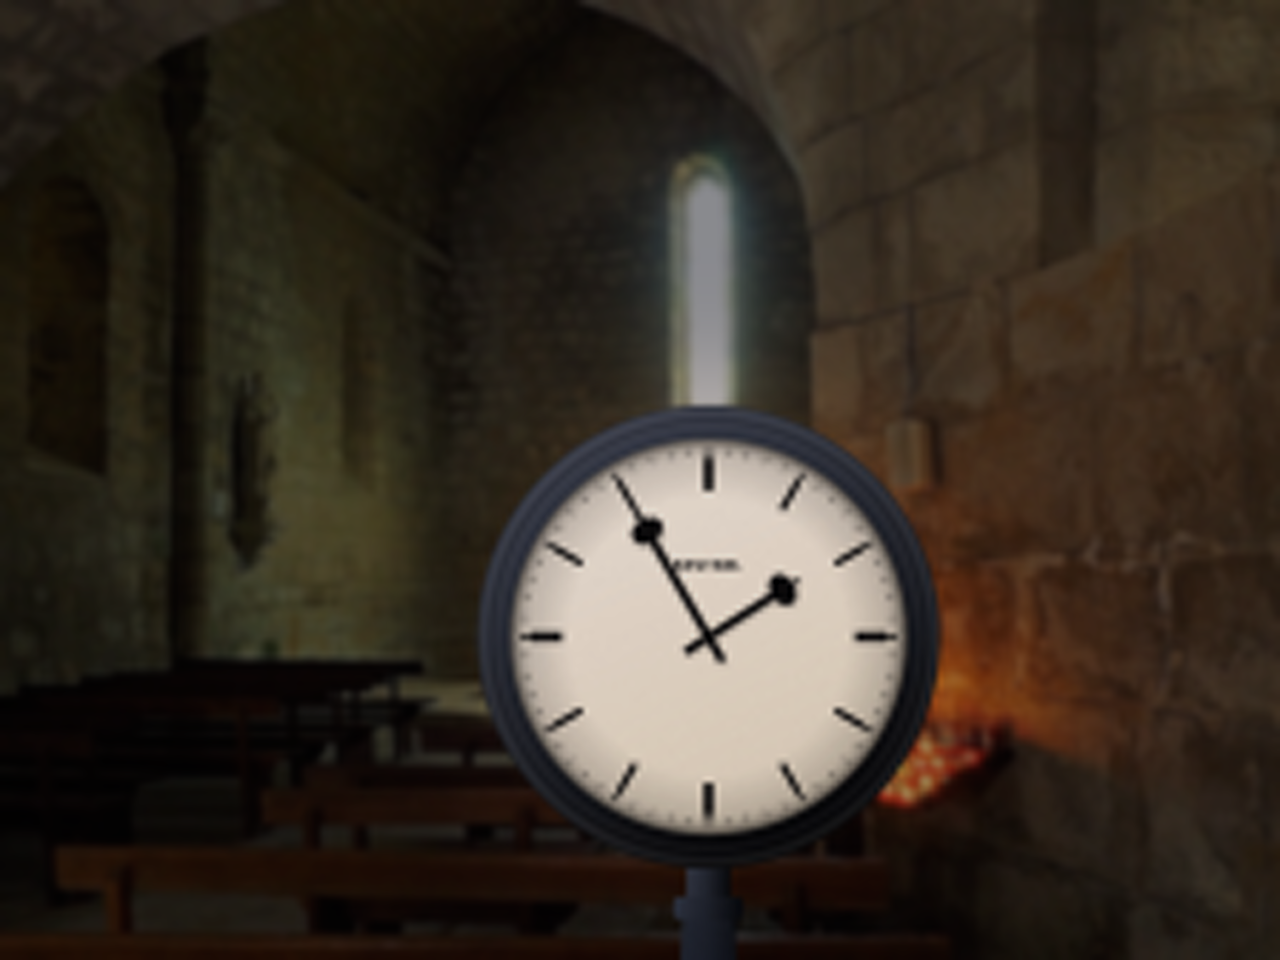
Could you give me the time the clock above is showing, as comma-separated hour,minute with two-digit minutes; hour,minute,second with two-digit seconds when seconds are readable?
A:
1,55
